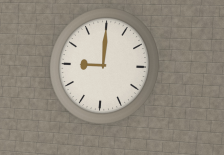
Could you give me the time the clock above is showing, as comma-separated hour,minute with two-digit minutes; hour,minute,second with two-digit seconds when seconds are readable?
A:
9,00
